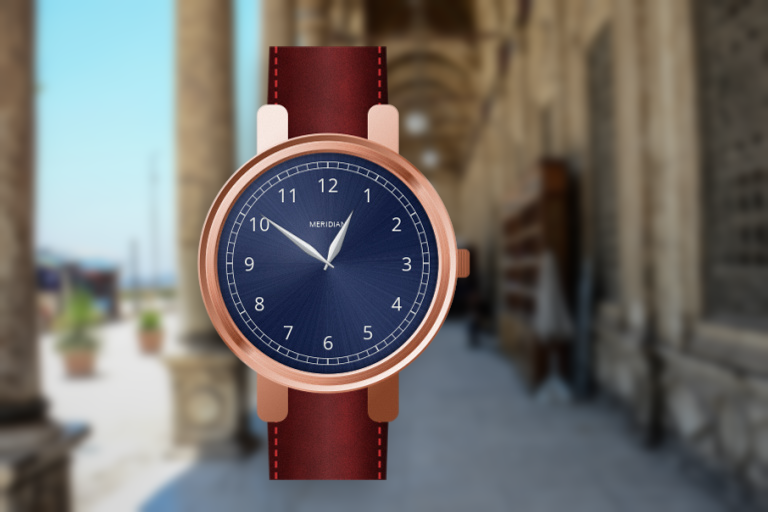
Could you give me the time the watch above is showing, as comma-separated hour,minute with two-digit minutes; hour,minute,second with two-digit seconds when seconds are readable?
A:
12,51
